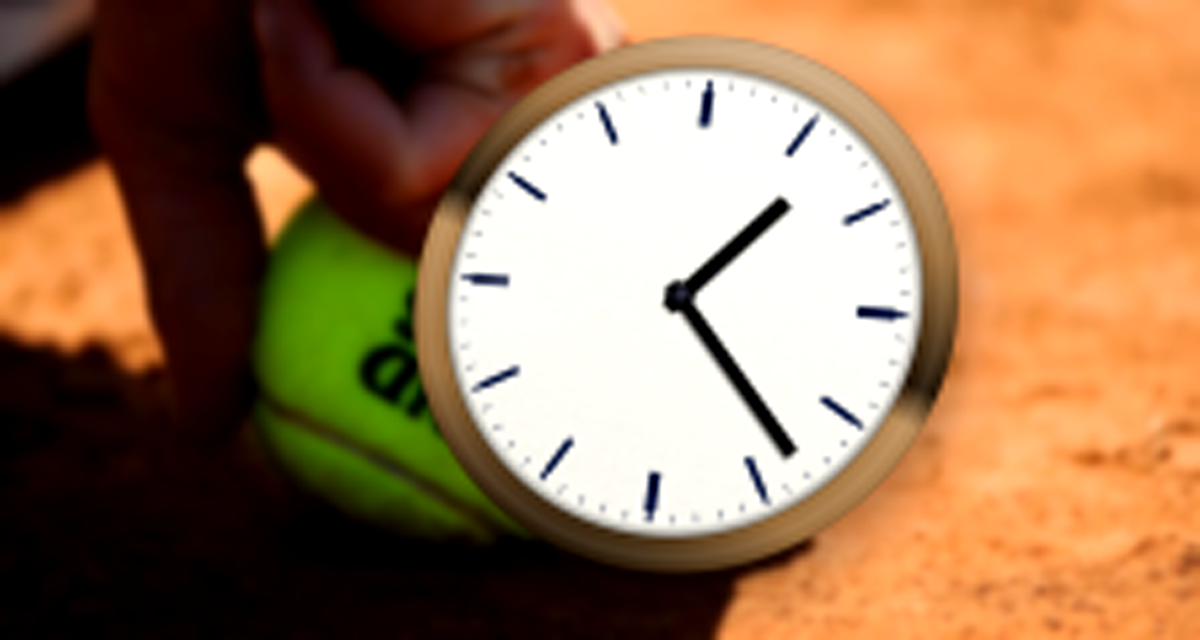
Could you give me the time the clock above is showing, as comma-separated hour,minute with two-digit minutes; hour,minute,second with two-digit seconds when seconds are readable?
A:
1,23
